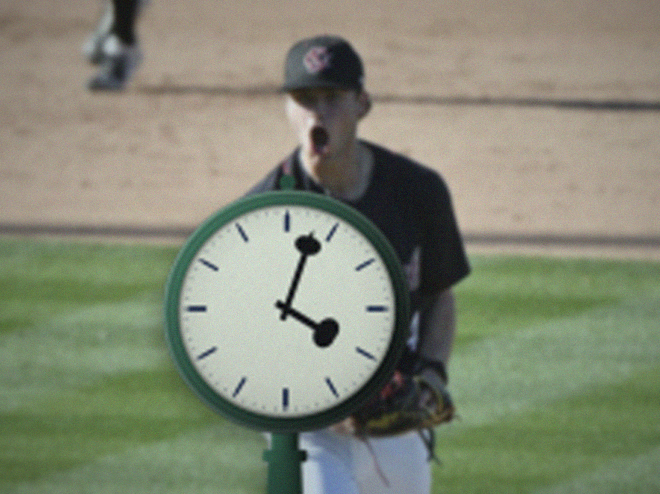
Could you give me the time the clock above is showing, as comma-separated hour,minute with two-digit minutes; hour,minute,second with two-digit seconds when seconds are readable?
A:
4,03
